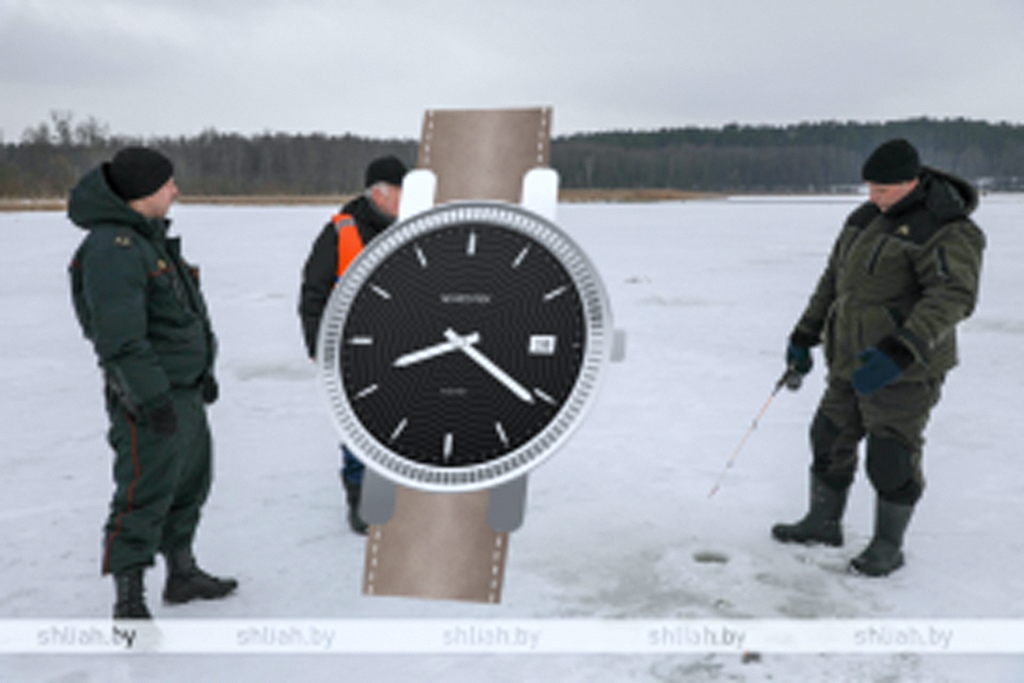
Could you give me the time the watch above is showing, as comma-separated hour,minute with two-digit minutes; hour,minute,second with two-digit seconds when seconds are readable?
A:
8,21
